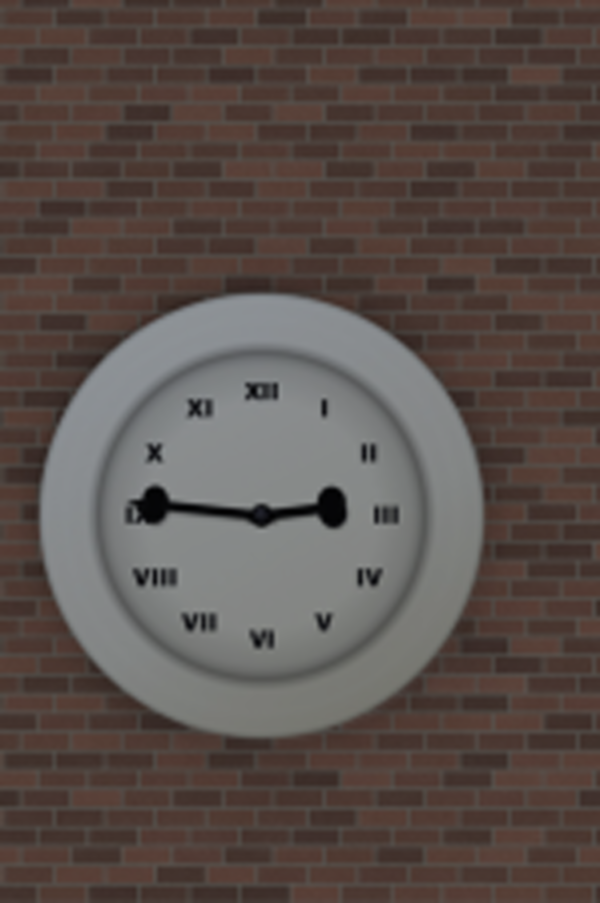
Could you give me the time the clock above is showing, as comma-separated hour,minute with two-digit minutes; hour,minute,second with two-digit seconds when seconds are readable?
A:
2,46
